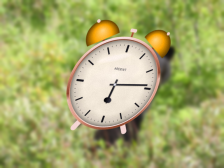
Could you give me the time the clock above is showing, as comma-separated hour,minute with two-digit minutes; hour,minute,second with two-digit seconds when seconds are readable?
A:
6,14
